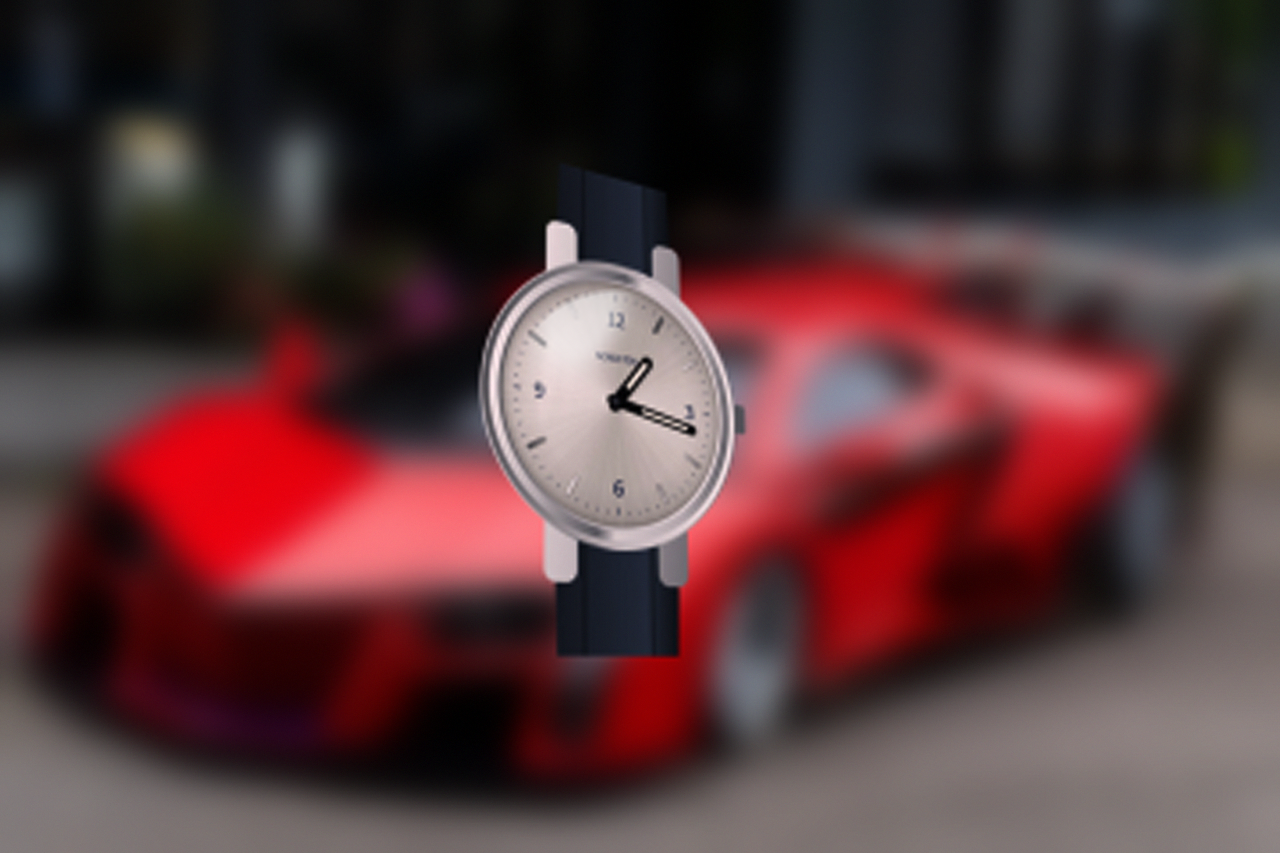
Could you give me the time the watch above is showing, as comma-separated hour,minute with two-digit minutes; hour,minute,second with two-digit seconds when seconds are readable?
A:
1,17
